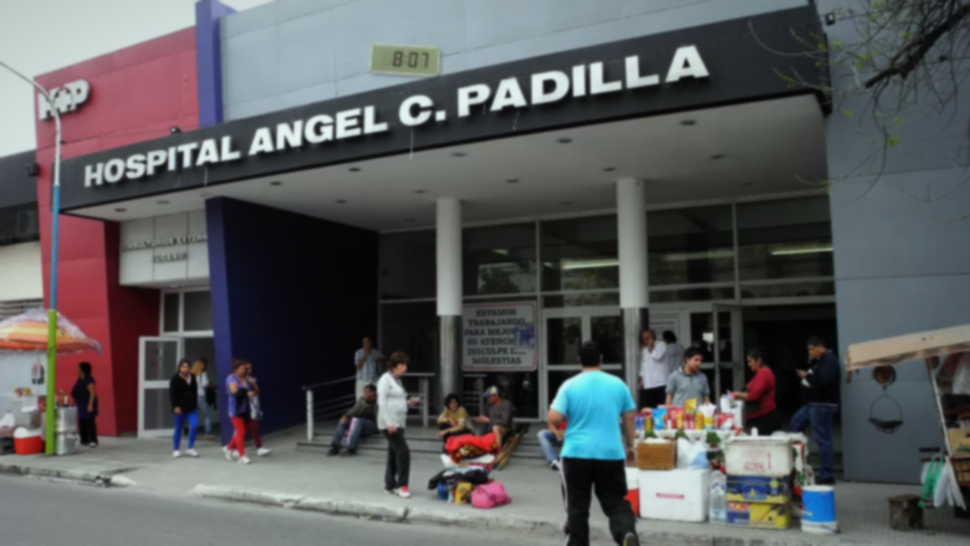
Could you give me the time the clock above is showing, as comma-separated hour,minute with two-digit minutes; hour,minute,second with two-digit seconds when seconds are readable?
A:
8,07
